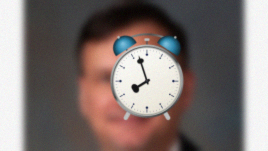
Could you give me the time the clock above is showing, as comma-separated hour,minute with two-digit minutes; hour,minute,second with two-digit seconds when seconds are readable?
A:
7,57
